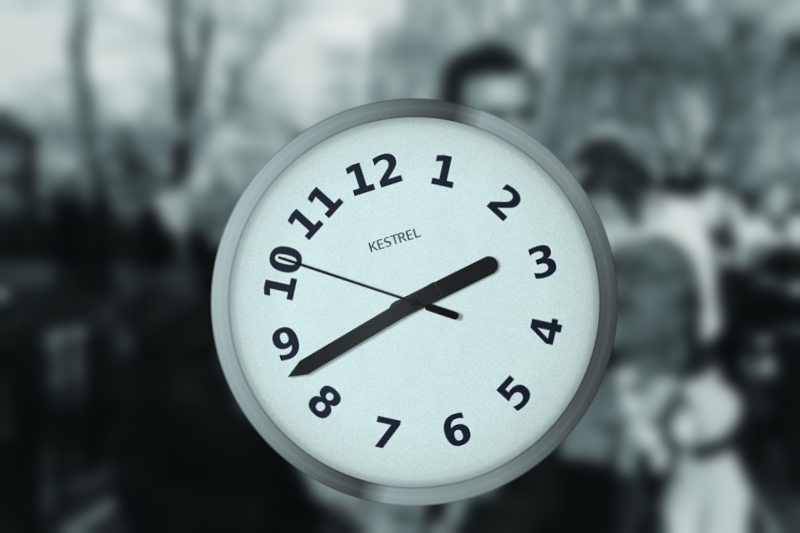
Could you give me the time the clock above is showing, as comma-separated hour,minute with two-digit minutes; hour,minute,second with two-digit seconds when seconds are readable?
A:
2,42,51
